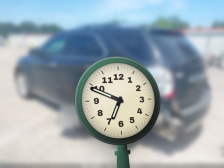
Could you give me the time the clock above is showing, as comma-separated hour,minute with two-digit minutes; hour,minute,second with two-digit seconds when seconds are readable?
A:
6,49
